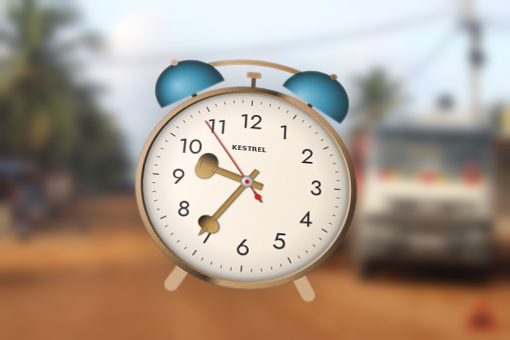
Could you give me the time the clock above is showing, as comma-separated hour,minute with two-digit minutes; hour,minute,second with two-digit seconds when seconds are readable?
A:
9,35,54
